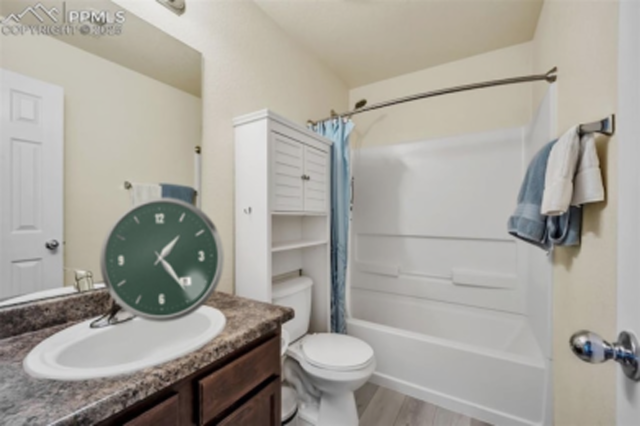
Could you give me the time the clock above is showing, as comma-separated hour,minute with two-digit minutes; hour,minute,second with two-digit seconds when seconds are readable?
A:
1,24
